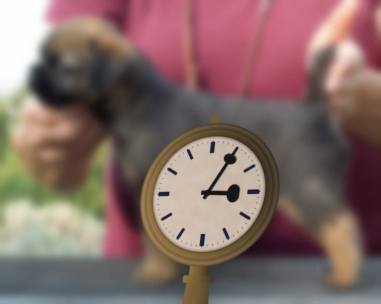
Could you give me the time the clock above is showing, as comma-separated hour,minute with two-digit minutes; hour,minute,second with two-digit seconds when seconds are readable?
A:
3,05
